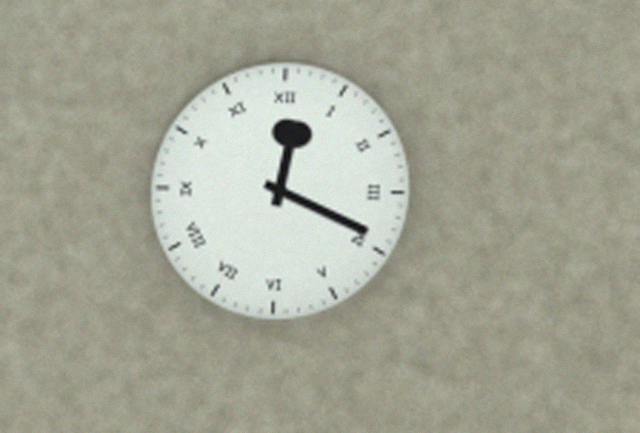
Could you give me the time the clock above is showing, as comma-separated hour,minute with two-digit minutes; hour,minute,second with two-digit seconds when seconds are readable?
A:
12,19
